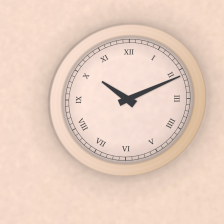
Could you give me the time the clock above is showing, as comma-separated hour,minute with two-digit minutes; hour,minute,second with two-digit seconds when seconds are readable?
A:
10,11
